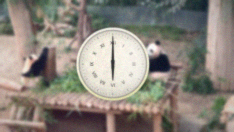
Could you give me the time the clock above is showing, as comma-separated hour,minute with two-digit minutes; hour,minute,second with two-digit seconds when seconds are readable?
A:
6,00
